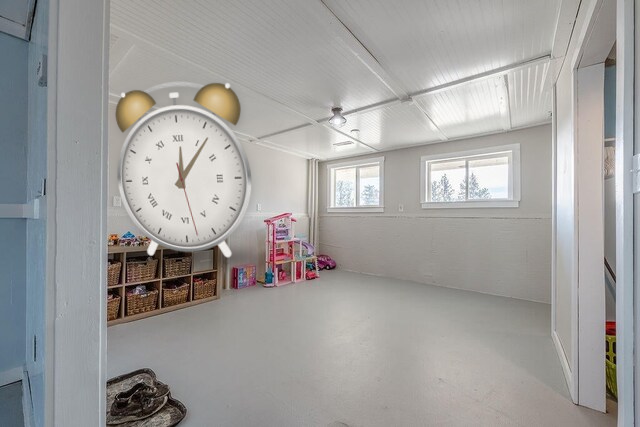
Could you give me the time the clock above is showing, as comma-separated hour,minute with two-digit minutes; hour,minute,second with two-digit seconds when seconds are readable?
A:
12,06,28
